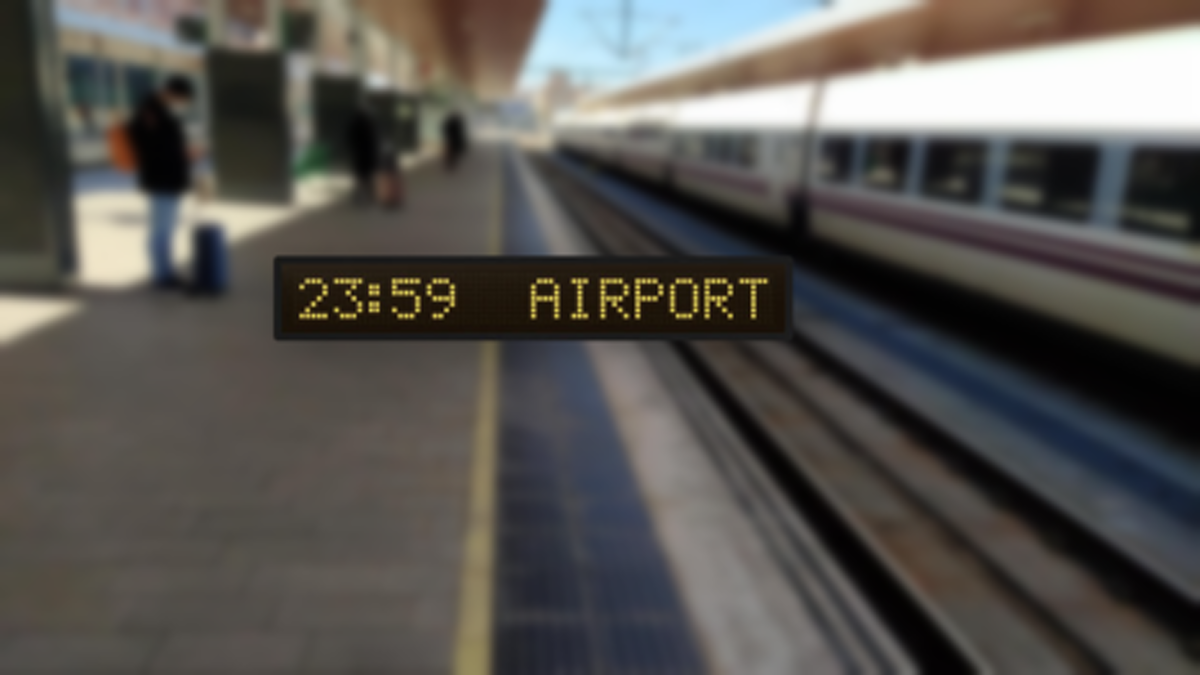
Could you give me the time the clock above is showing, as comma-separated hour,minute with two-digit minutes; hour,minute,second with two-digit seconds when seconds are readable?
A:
23,59
